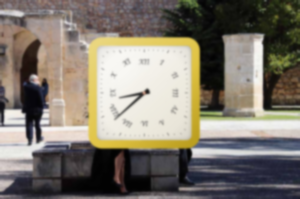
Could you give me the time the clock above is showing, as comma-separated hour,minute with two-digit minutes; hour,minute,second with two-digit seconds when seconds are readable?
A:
8,38
